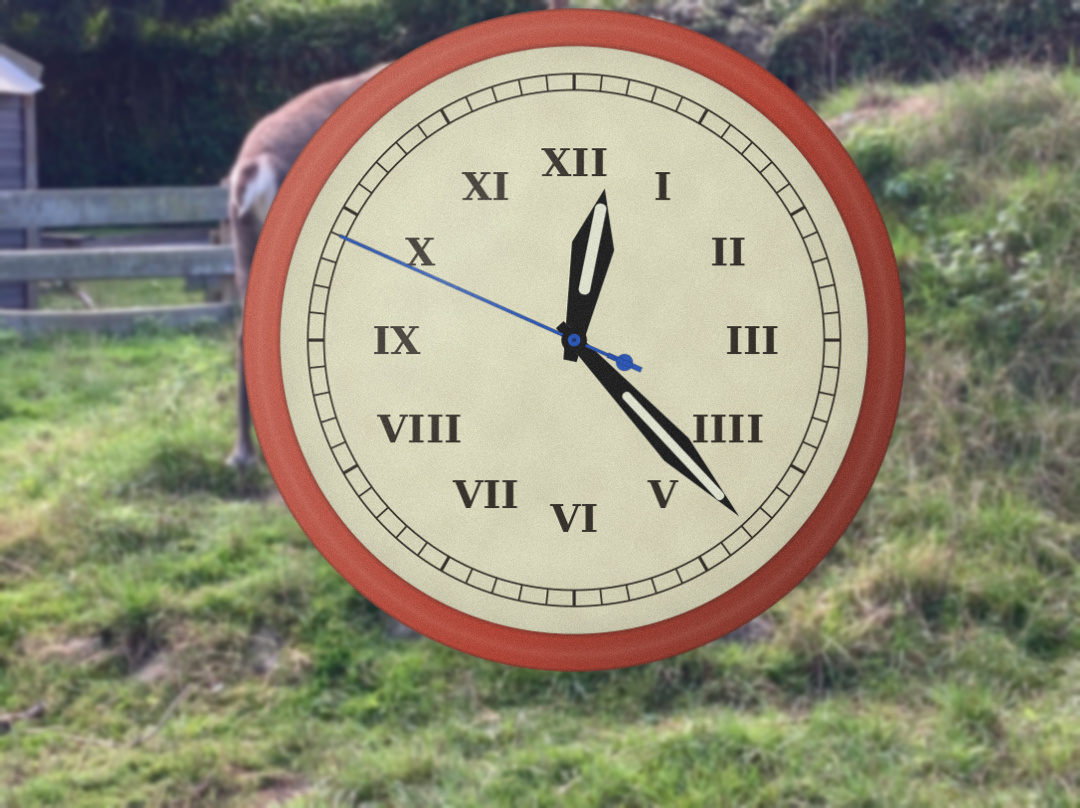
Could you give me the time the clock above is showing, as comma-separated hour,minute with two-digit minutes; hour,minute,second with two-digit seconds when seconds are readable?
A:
12,22,49
